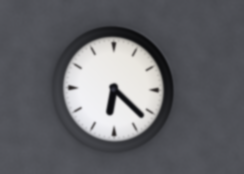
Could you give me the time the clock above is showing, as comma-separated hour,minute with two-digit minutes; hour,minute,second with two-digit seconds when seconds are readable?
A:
6,22
